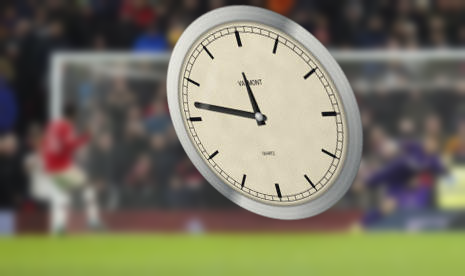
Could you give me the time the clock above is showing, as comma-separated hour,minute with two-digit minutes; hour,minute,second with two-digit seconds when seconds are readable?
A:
11,47
